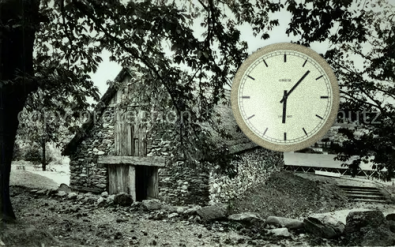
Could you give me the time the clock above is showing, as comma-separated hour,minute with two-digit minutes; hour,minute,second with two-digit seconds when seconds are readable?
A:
6,07
